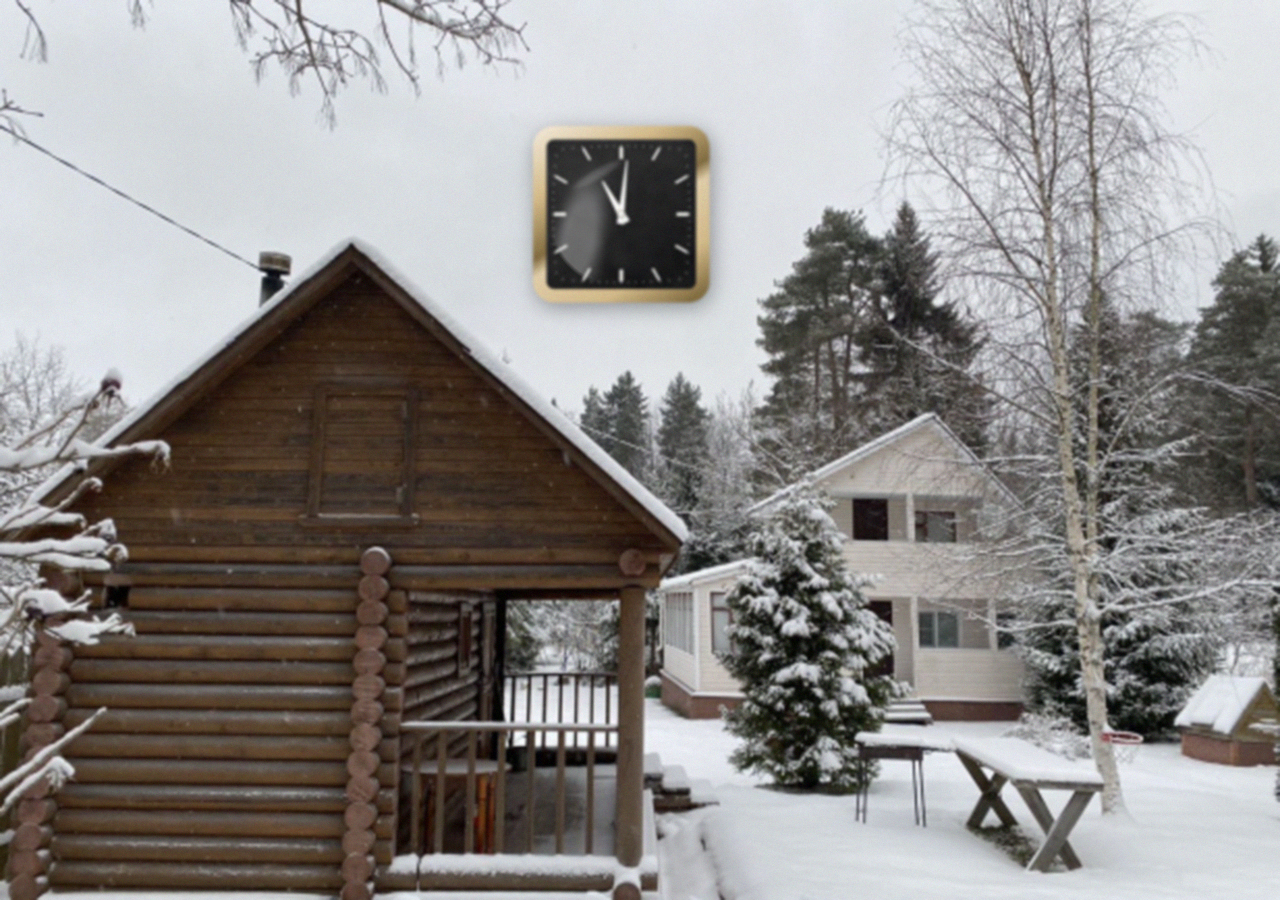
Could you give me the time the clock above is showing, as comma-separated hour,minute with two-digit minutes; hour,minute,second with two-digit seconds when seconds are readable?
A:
11,01
